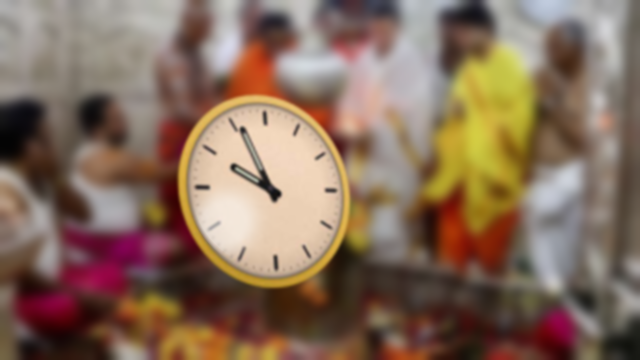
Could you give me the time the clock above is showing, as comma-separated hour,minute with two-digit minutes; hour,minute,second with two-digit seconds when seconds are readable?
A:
9,56
